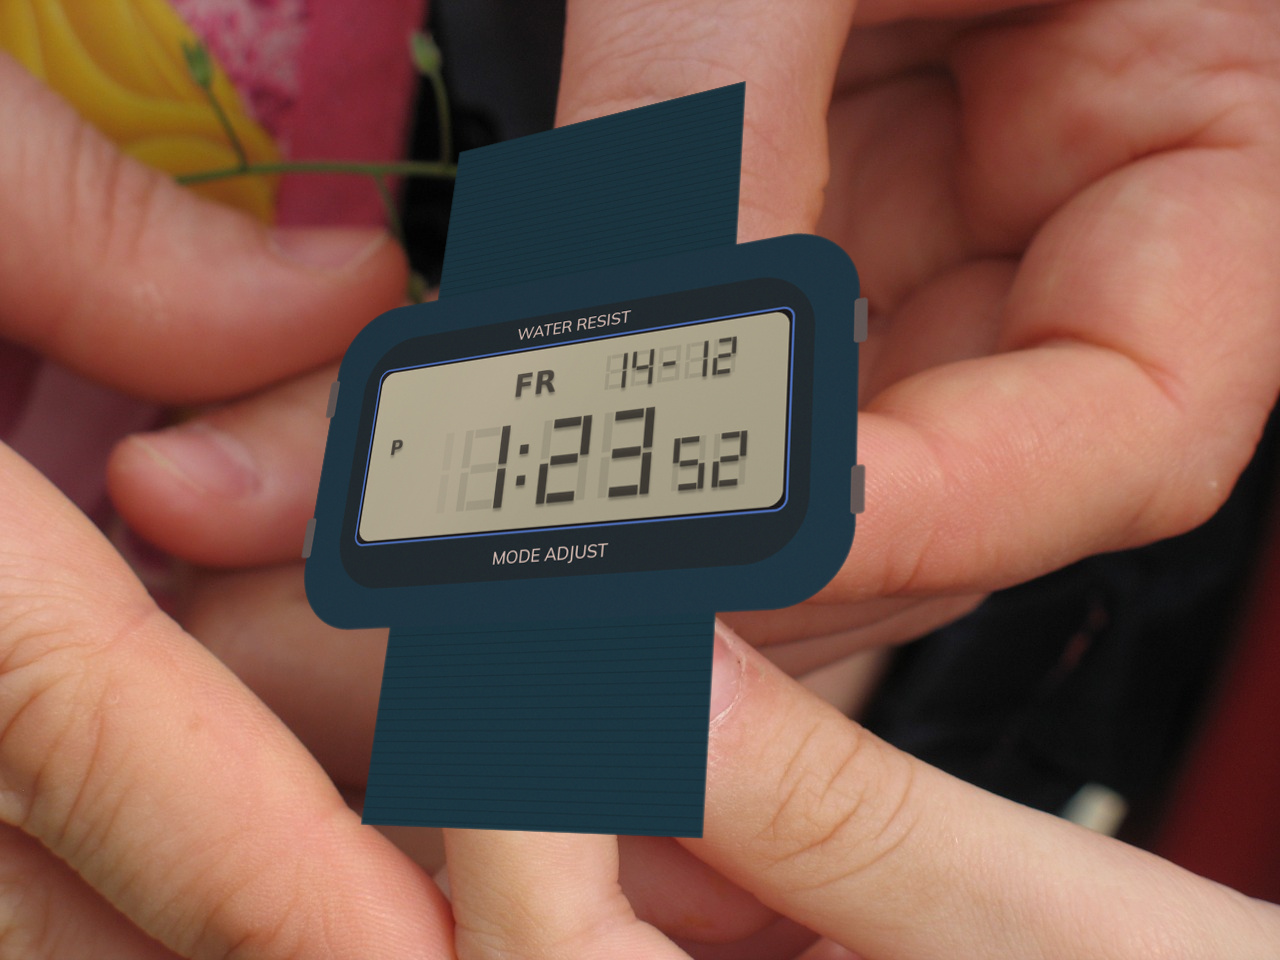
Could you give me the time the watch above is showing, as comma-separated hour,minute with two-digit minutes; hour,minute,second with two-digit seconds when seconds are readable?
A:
1,23,52
